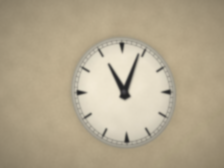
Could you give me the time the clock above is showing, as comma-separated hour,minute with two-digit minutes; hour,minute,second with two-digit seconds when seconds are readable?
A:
11,04
